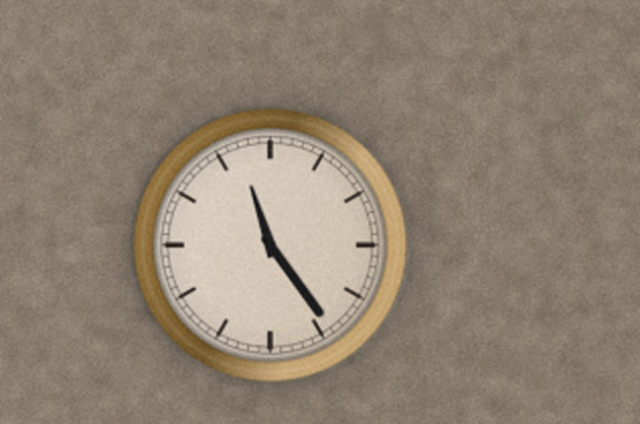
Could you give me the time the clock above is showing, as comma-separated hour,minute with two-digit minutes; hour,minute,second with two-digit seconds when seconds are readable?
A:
11,24
